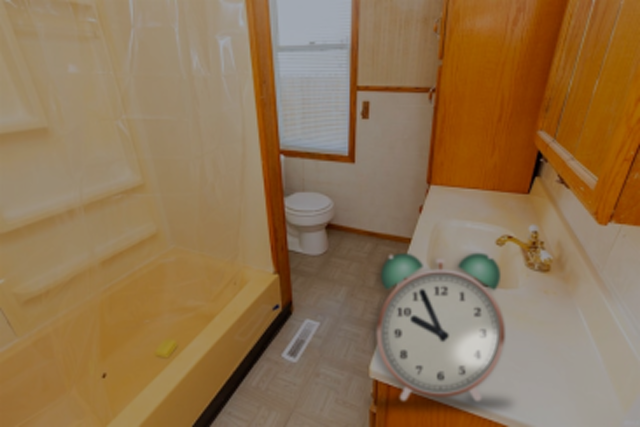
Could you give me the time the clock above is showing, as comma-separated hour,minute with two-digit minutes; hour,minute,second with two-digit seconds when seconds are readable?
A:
9,56
